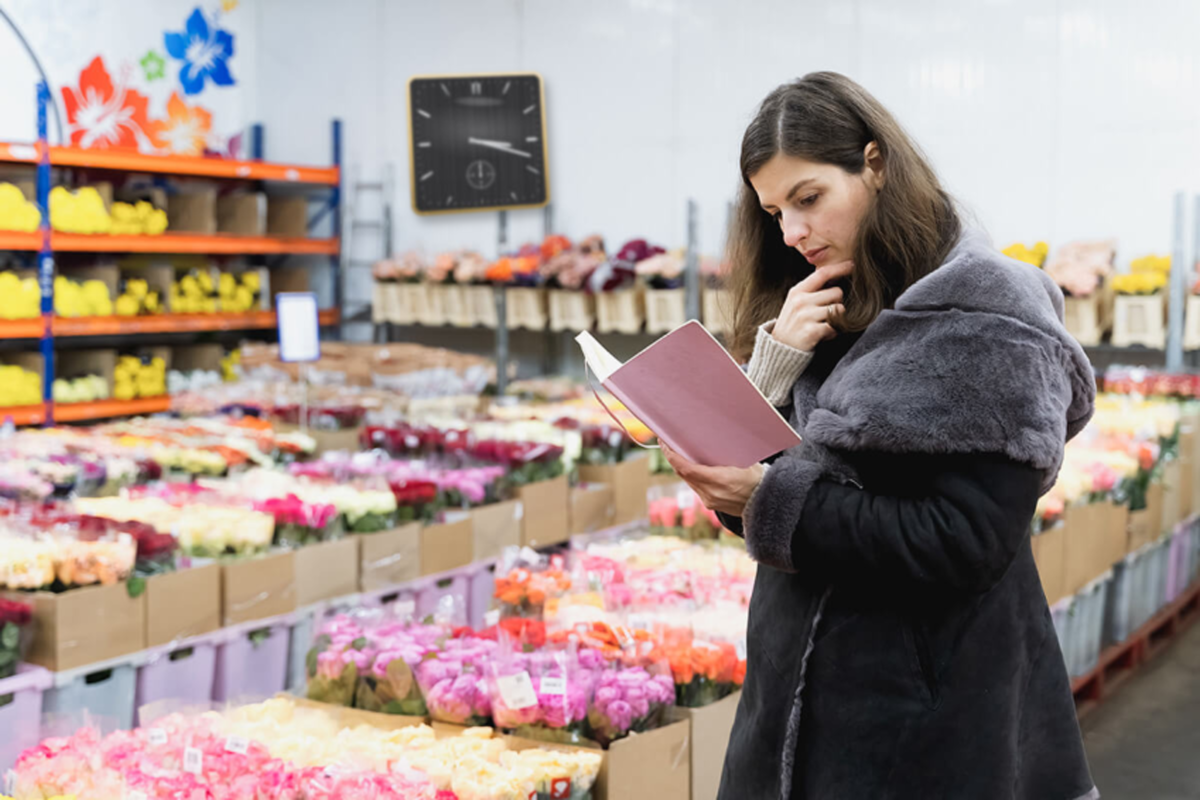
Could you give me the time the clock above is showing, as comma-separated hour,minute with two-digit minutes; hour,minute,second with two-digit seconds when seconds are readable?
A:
3,18
